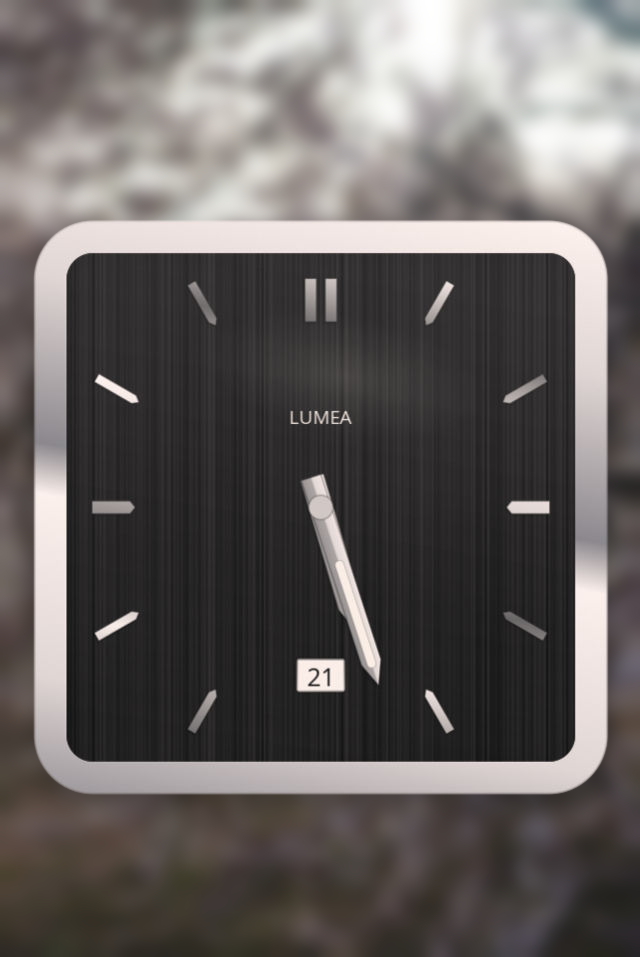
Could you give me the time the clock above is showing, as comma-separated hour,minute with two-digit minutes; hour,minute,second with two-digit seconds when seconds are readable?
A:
5,27
